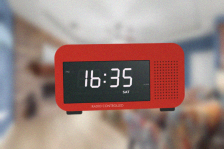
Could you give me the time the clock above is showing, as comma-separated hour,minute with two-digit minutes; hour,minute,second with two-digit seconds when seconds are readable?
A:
16,35
